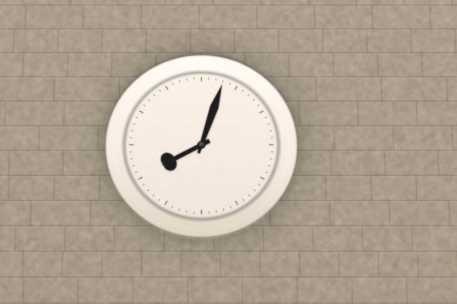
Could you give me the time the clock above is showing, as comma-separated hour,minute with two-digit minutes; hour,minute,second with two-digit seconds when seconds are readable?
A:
8,03
